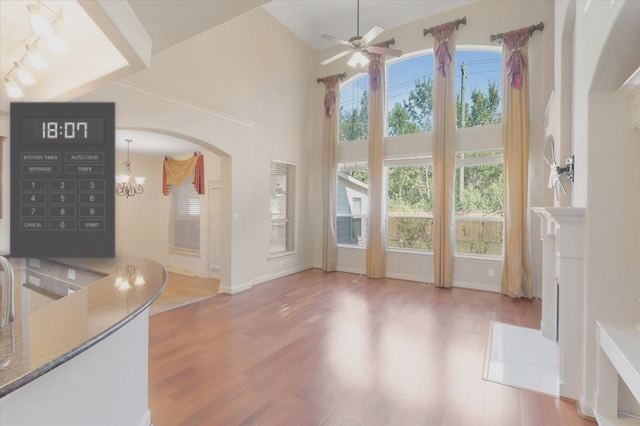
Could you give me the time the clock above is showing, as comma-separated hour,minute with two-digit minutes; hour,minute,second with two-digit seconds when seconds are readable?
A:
18,07
